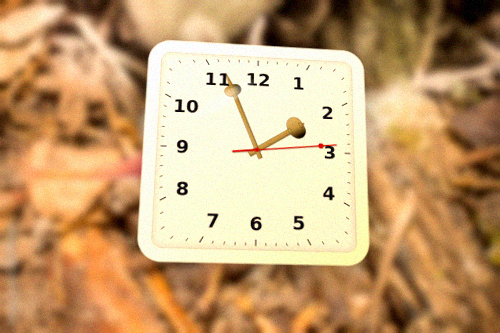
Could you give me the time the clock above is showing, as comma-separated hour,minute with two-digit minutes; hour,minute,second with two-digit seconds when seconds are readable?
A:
1,56,14
